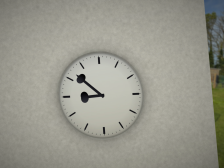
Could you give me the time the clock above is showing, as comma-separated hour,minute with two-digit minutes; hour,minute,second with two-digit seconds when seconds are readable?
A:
8,52
